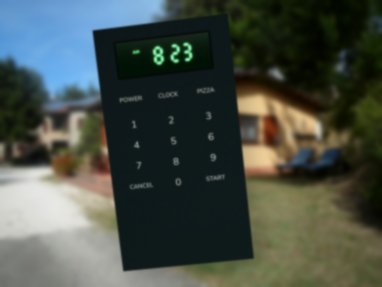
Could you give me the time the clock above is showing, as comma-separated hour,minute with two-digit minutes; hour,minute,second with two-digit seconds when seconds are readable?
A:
8,23
